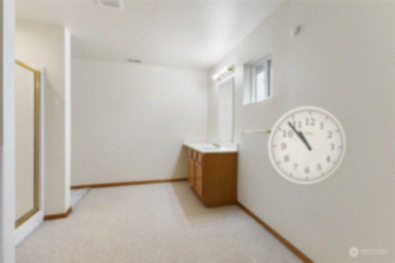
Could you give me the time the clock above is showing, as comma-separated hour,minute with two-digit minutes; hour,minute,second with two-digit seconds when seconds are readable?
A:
10,53
